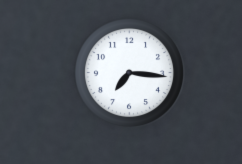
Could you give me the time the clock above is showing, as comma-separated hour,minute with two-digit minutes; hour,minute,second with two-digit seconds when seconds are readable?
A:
7,16
